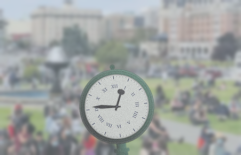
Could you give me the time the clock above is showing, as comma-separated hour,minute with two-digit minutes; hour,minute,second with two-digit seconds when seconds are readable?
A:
12,46
